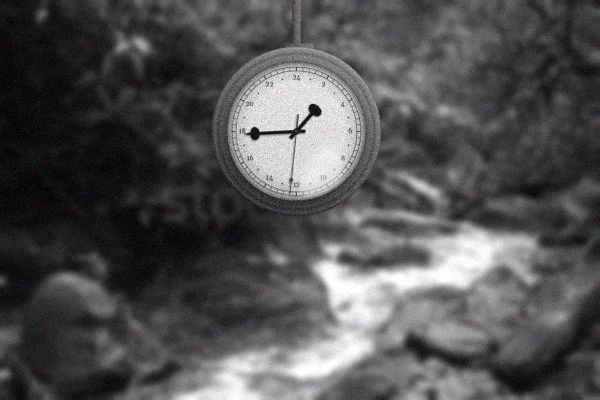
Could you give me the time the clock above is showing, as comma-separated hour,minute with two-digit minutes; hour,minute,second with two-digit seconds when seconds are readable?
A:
2,44,31
